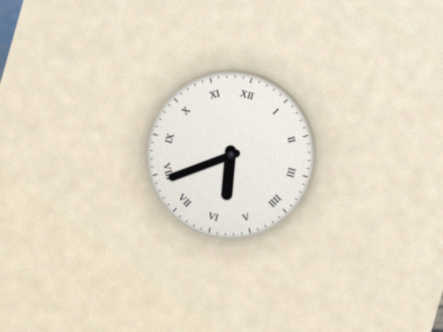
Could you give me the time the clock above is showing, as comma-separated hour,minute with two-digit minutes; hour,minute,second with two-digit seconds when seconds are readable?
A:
5,39
